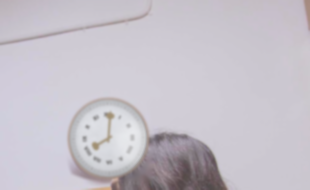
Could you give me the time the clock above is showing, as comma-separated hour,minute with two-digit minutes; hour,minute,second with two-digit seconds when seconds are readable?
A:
8,01
